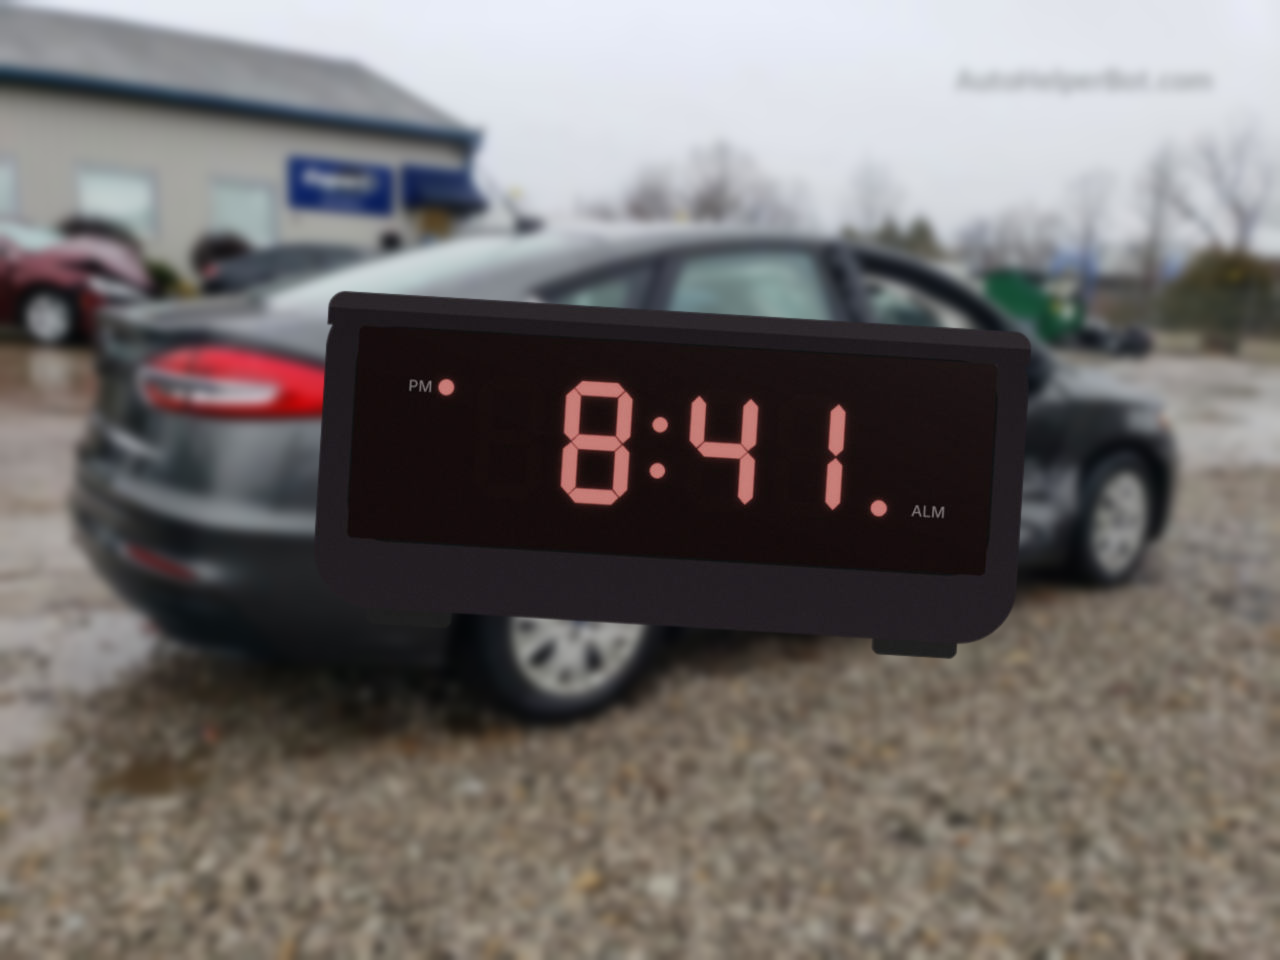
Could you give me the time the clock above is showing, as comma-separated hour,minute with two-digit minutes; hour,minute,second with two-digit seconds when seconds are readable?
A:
8,41
